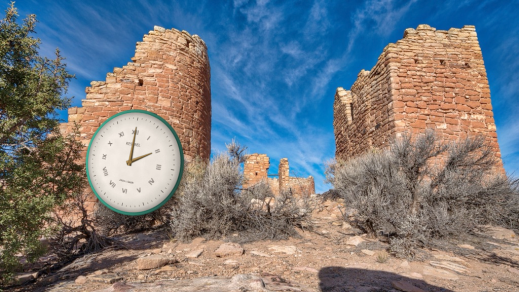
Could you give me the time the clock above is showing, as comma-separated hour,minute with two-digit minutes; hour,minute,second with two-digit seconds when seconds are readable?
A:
2,00
